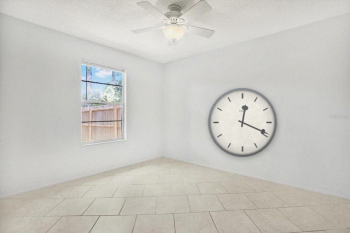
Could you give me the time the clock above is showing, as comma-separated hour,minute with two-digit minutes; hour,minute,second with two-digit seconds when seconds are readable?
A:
12,19
